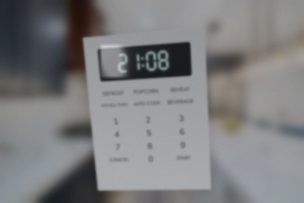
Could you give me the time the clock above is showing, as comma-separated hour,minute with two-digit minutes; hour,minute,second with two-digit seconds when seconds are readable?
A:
21,08
